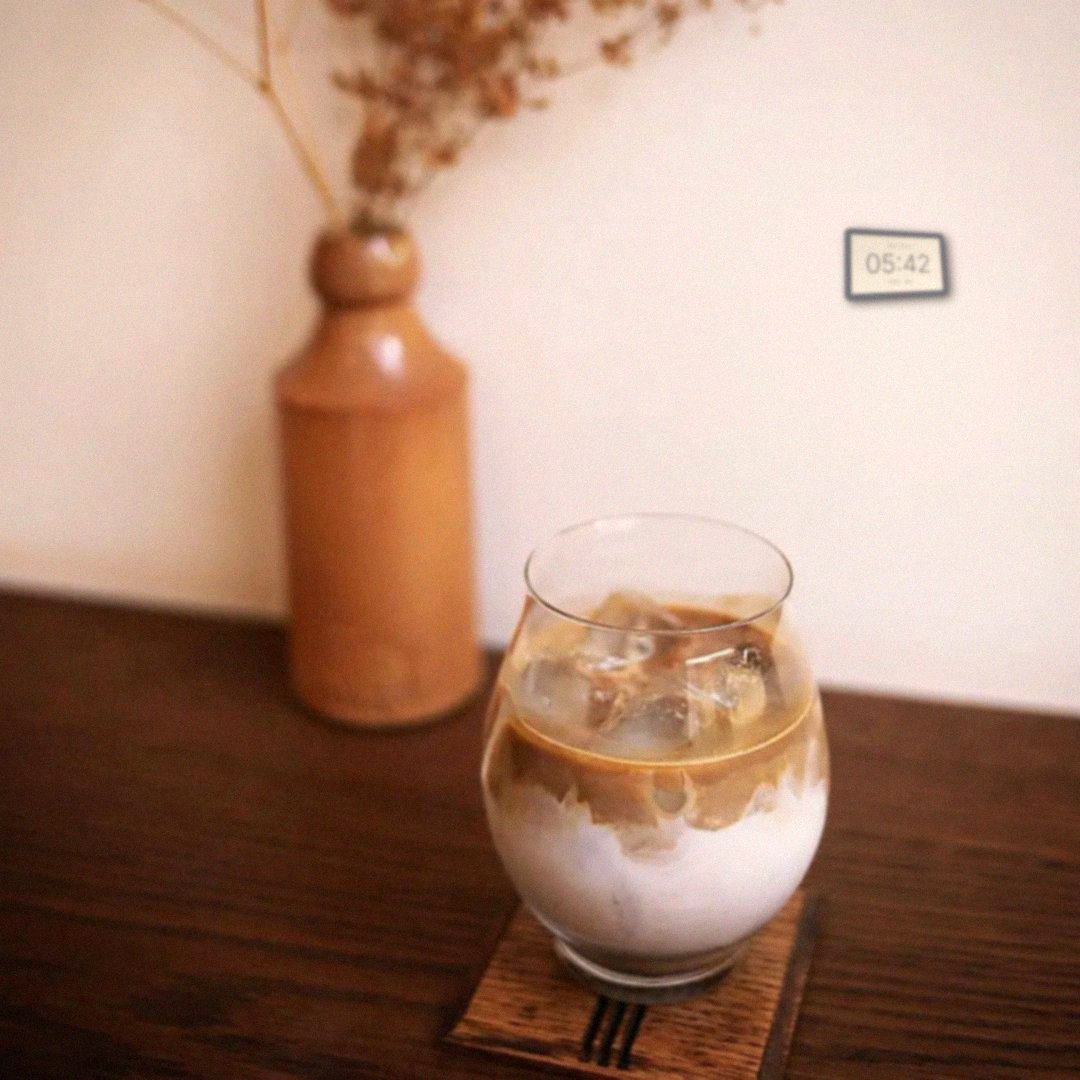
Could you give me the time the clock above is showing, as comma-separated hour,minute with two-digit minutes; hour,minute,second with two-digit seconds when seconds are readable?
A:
5,42
